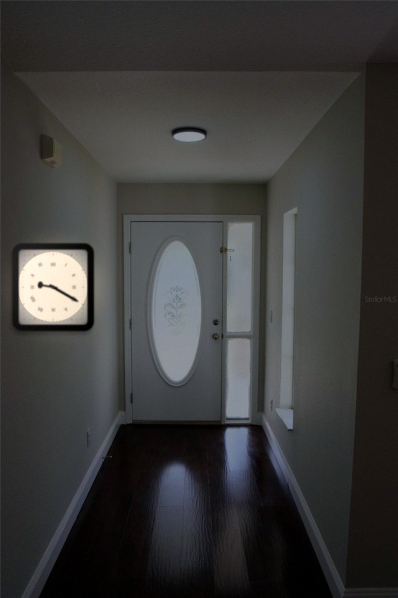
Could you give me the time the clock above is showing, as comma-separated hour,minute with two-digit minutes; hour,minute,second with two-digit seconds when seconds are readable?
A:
9,20
